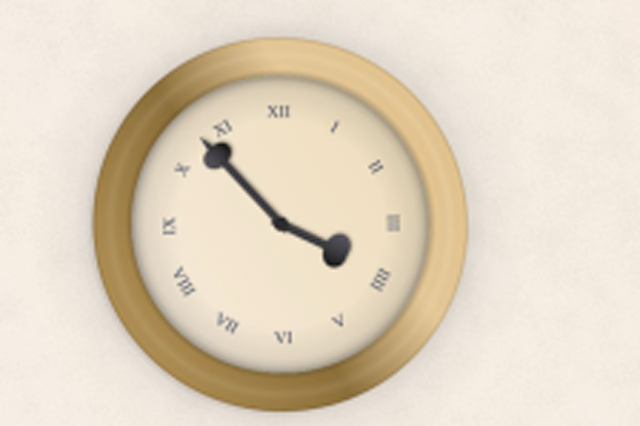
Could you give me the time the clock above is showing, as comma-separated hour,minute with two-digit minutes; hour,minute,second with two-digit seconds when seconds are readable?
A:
3,53
